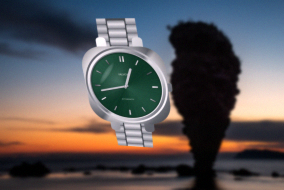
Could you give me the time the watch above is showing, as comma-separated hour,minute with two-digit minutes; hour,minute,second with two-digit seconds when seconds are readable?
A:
12,43
